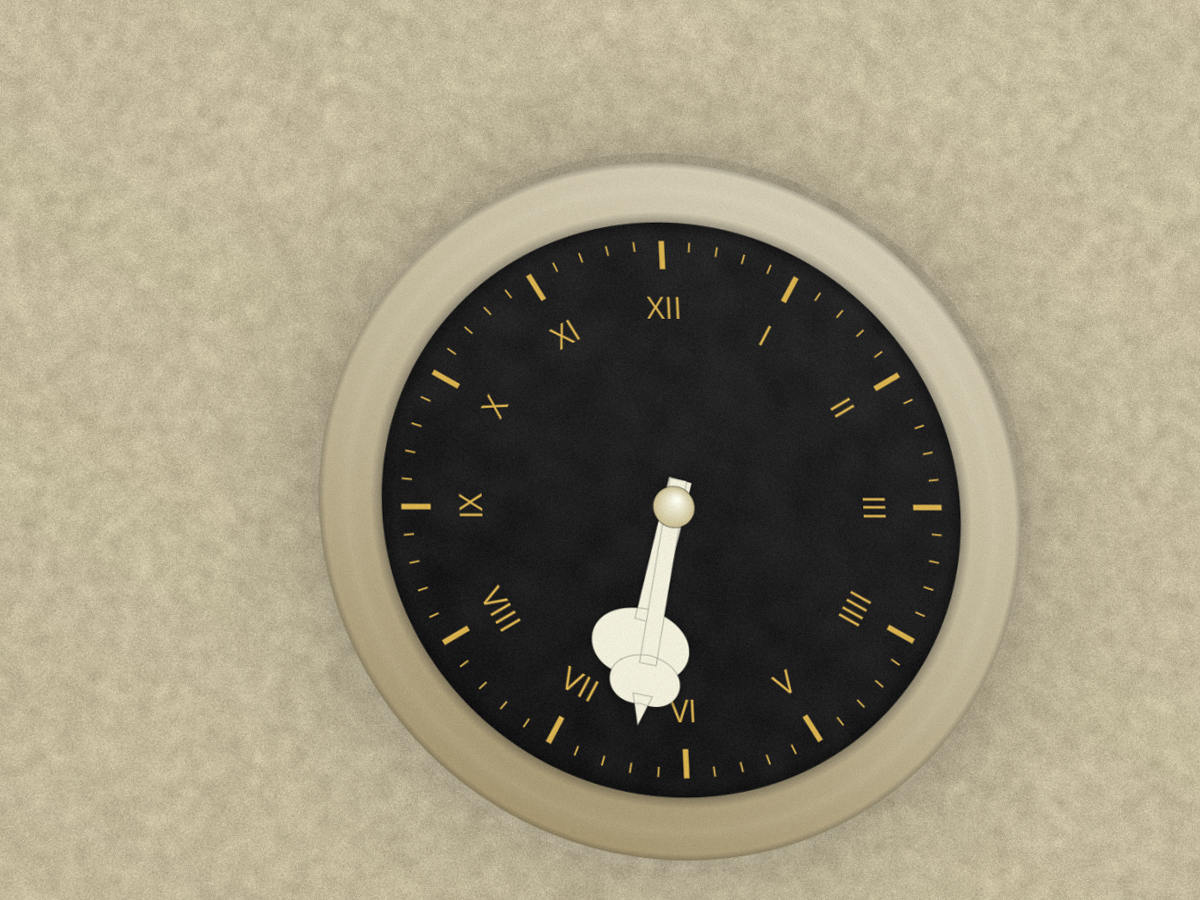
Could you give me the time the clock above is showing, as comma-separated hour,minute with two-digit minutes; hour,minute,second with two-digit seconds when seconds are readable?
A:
6,32
